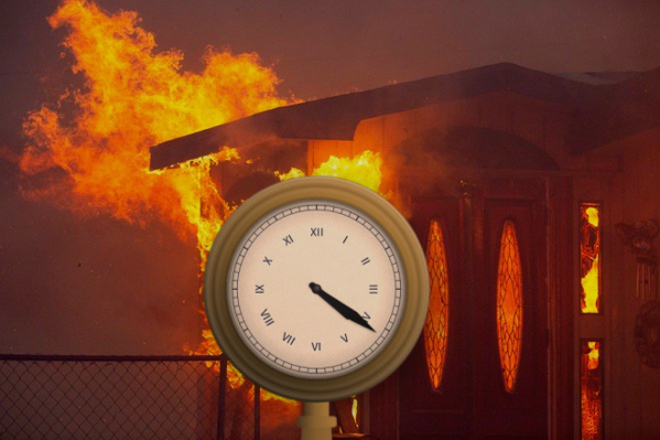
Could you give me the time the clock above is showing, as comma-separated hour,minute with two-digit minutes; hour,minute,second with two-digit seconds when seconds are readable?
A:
4,21
